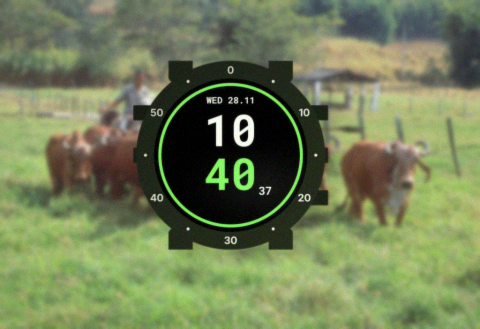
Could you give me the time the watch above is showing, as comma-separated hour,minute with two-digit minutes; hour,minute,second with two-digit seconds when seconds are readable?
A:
10,40,37
